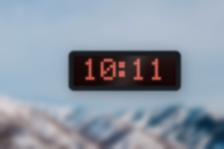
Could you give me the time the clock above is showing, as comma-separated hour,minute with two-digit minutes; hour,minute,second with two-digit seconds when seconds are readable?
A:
10,11
